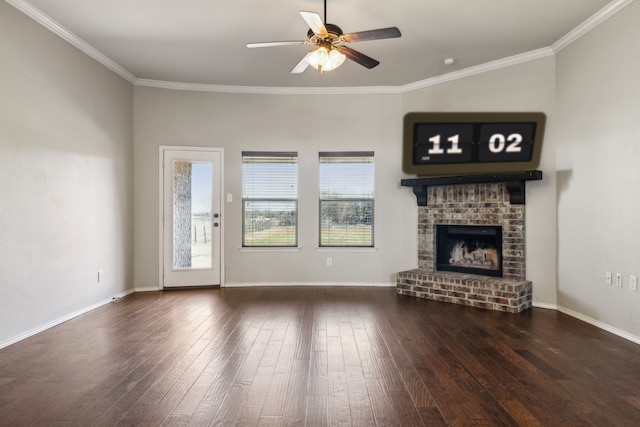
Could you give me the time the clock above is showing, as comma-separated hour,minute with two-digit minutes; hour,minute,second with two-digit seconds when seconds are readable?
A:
11,02
